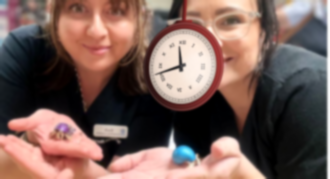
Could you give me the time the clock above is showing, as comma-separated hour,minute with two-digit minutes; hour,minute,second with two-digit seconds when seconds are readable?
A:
11,42
